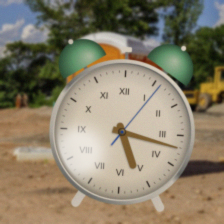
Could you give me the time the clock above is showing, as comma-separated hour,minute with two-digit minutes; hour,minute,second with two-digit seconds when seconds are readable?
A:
5,17,06
